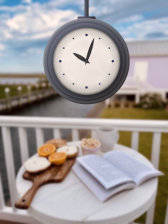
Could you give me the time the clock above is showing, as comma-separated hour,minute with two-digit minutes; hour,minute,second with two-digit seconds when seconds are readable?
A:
10,03
